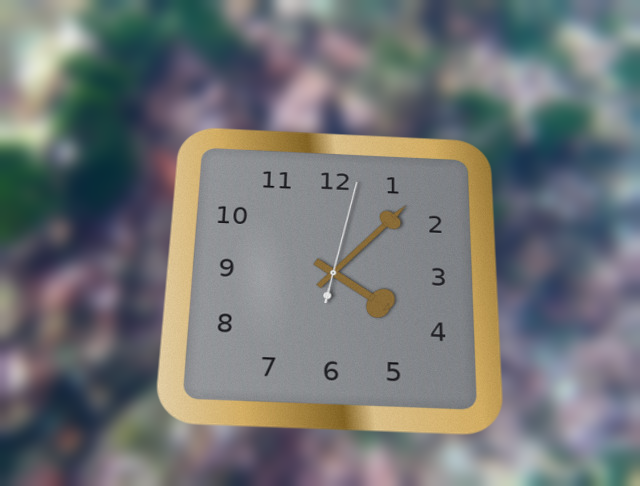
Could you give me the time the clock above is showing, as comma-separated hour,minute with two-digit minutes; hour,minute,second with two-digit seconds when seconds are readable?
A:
4,07,02
